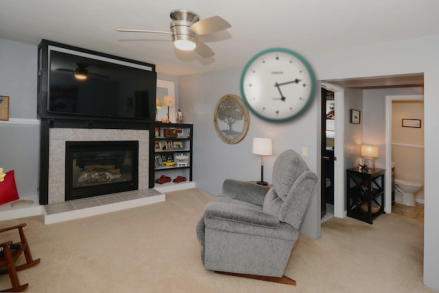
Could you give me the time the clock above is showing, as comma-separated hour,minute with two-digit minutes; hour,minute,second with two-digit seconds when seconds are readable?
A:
5,13
